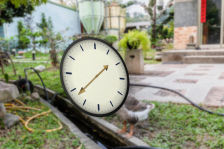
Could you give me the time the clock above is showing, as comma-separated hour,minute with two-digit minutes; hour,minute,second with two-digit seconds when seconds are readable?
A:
1,38
